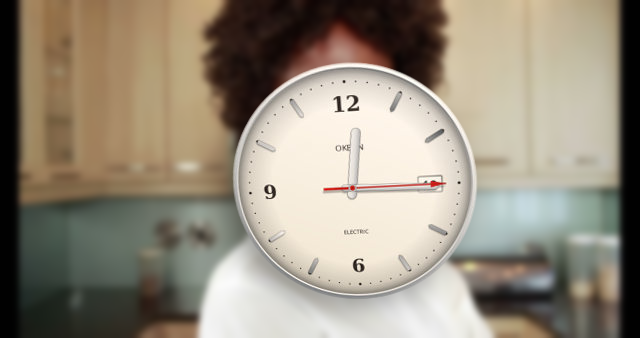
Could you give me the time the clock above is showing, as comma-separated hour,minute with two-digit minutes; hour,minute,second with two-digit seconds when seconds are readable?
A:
12,15,15
